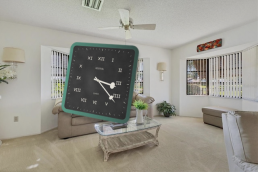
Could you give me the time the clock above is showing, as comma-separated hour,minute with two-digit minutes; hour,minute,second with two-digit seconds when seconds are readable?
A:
3,22
